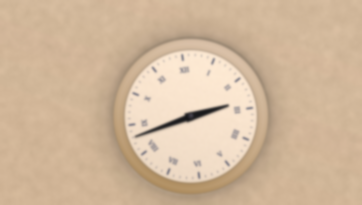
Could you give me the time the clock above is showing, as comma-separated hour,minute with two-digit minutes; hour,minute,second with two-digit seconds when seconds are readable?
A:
2,43
